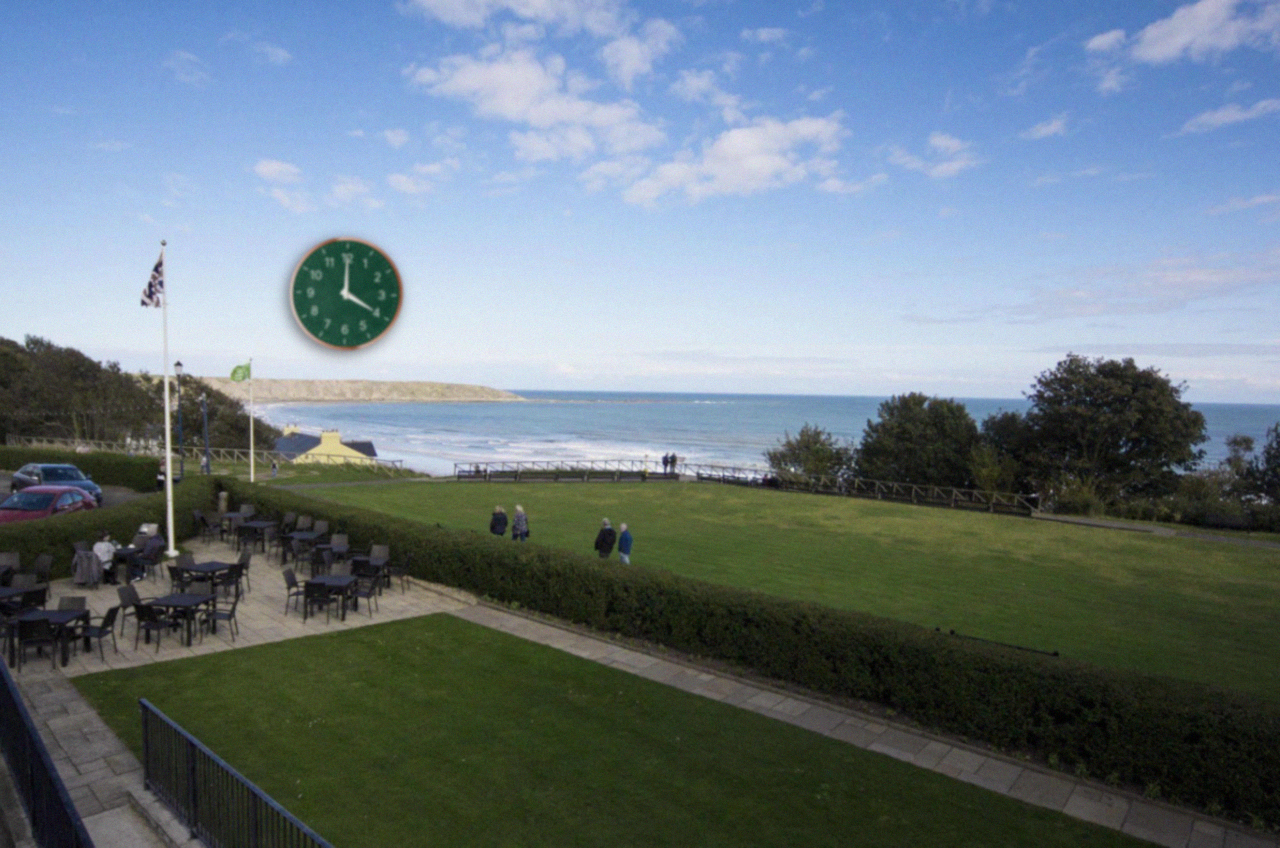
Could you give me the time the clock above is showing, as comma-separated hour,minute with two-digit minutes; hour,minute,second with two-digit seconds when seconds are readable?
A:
4,00
